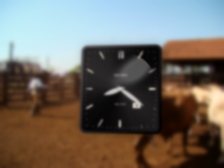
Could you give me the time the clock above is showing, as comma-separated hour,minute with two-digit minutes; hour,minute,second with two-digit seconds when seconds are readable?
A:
8,21
